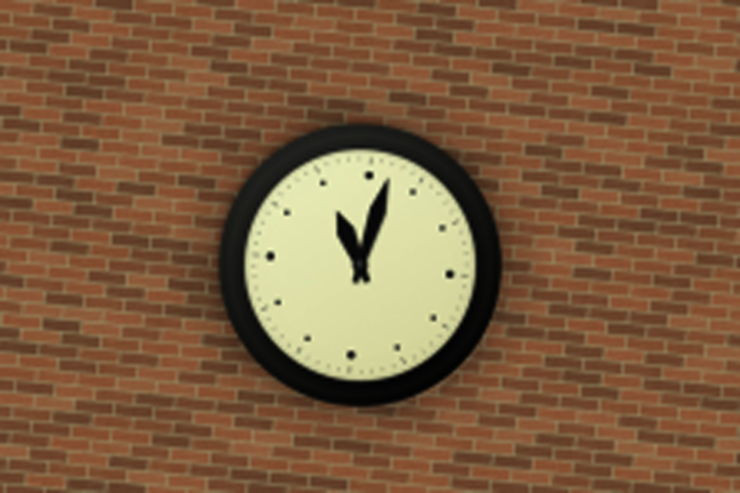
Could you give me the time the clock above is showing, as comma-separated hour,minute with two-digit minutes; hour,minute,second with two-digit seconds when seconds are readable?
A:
11,02
